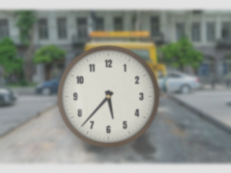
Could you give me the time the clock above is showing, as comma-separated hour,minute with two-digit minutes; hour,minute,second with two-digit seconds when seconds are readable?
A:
5,37
